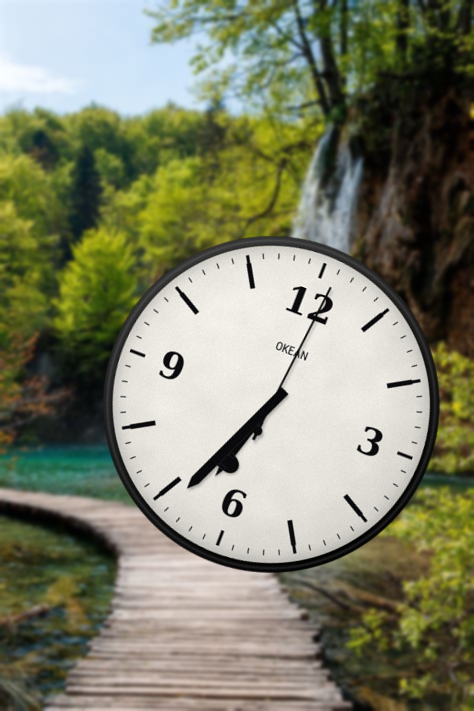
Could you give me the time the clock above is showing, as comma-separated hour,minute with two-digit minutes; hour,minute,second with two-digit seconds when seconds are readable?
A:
6,34,01
